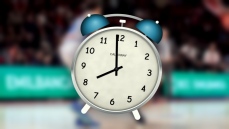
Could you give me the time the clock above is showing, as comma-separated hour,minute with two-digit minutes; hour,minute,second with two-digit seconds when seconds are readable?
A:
7,59
